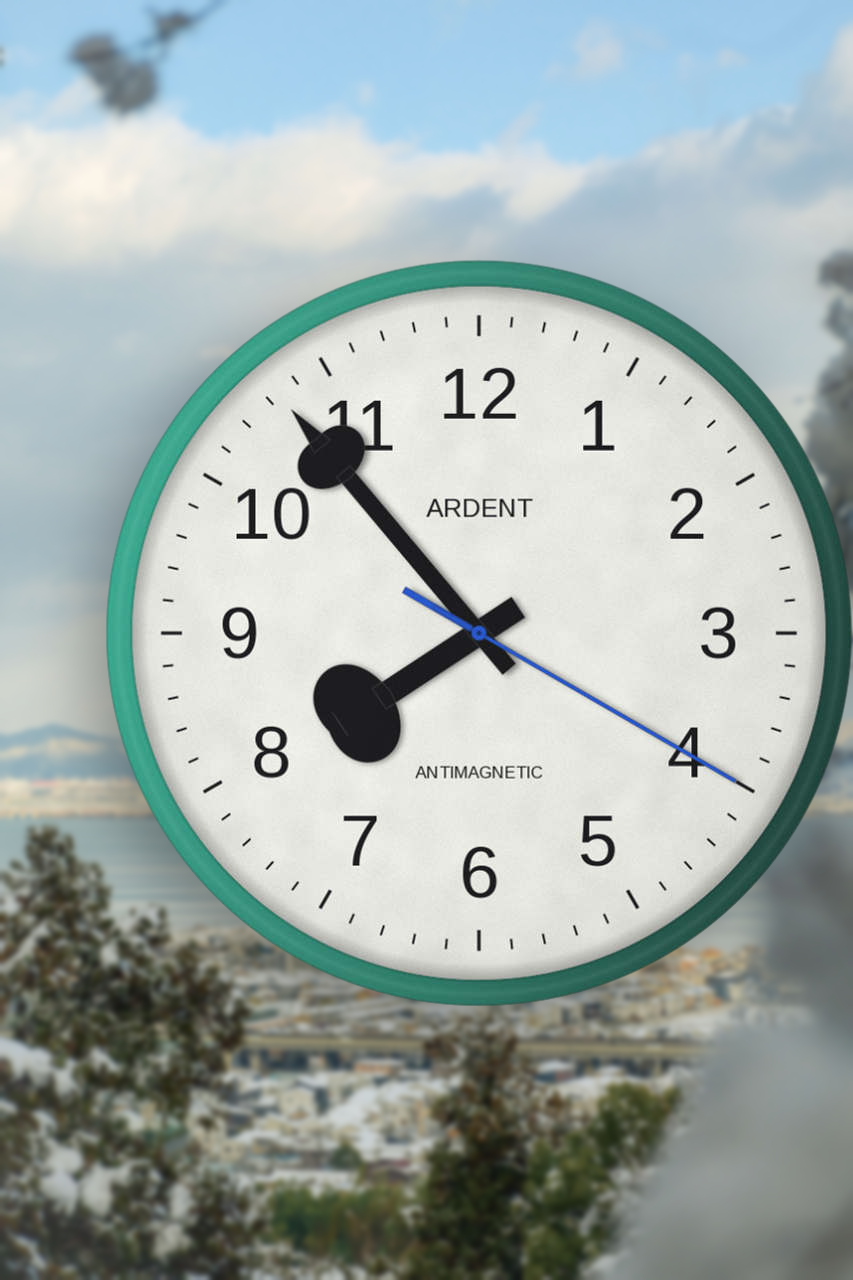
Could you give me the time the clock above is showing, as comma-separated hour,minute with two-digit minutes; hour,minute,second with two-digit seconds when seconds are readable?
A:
7,53,20
